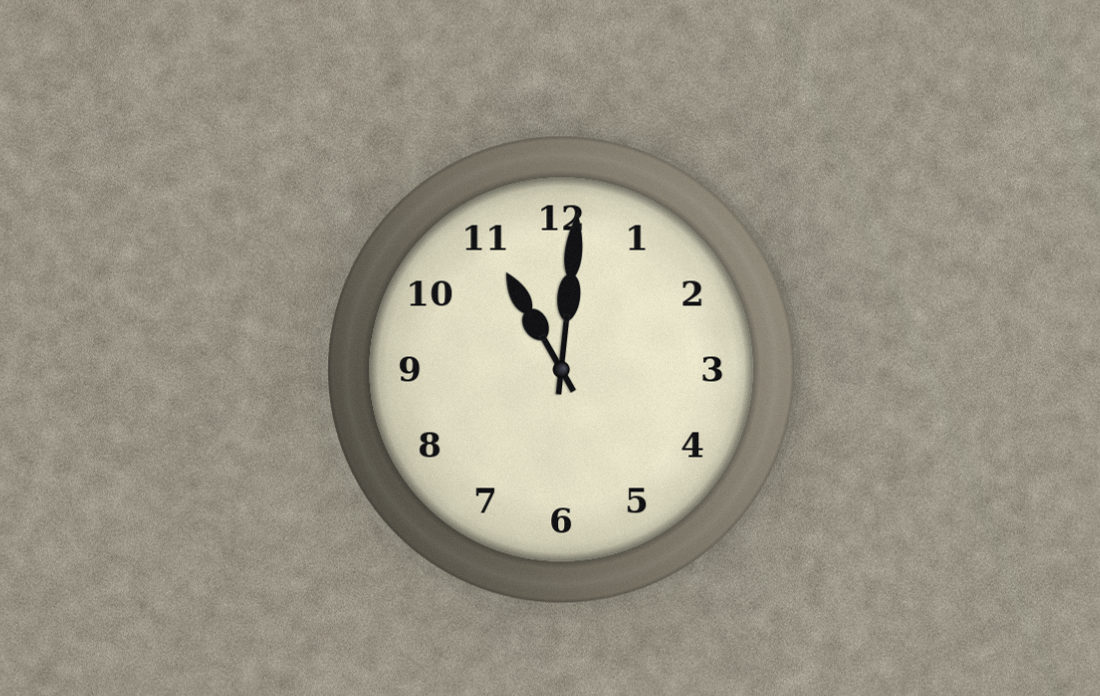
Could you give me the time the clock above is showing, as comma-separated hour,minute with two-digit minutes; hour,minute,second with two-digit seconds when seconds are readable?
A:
11,01
